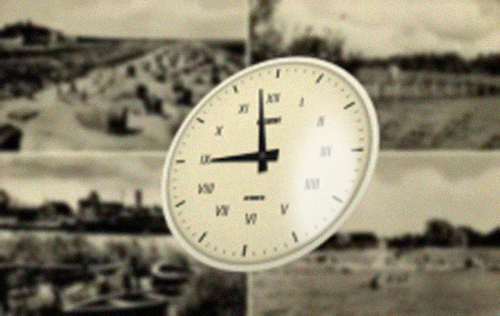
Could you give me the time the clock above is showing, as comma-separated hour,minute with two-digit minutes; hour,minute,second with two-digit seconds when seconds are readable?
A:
8,58
